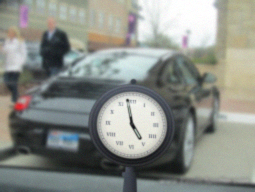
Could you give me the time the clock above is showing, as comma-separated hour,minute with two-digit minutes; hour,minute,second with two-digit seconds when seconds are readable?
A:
4,58
